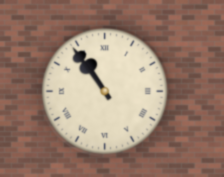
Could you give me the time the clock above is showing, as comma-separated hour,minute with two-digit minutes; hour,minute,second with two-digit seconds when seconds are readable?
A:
10,54
